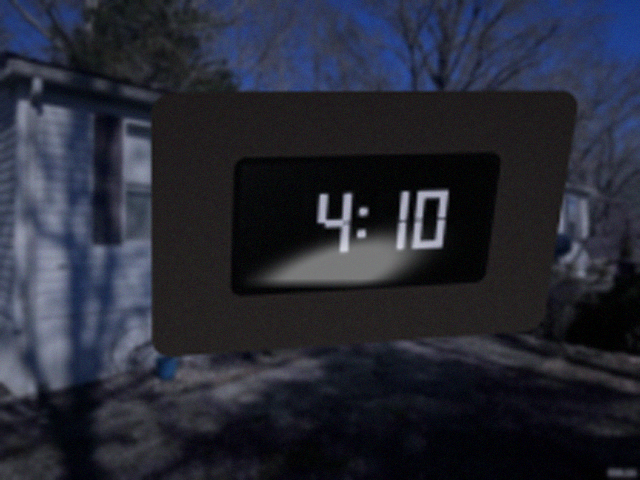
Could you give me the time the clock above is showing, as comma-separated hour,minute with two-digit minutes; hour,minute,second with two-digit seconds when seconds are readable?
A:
4,10
